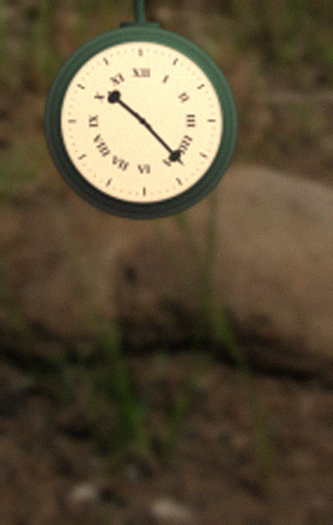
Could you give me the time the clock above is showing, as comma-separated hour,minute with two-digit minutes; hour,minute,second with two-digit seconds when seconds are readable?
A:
10,23
